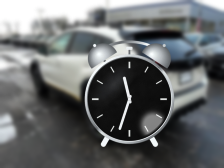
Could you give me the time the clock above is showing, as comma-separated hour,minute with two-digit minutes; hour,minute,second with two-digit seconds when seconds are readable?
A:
11,33
